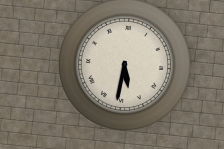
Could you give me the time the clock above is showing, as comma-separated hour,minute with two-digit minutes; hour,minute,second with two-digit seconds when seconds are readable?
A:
5,31
